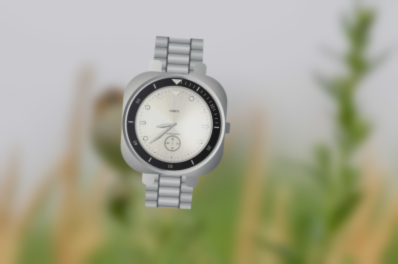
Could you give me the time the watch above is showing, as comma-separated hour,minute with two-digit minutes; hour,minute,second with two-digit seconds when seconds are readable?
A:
8,38
